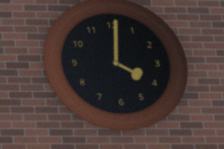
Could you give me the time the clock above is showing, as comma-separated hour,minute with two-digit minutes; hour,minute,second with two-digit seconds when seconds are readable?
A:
4,01
